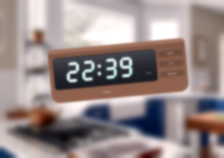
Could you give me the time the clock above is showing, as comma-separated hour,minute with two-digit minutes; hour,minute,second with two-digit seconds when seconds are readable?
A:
22,39
